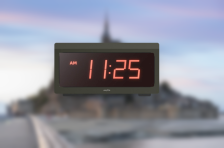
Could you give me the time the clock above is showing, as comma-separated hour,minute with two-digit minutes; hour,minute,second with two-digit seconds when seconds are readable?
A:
11,25
